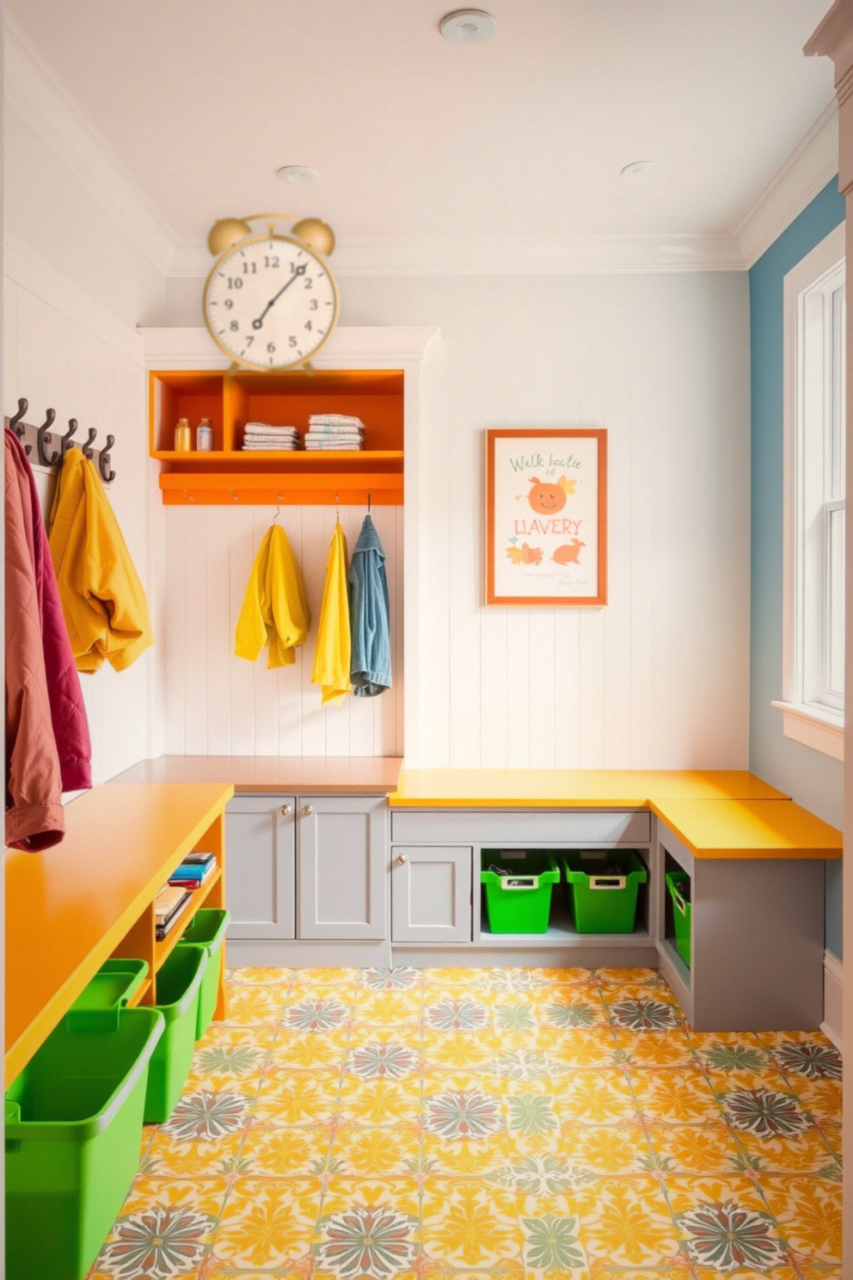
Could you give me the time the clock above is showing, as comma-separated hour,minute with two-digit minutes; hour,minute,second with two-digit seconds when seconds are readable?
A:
7,07
